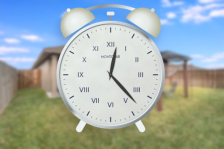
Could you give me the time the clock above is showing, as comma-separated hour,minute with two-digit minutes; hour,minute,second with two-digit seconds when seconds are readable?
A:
12,23
